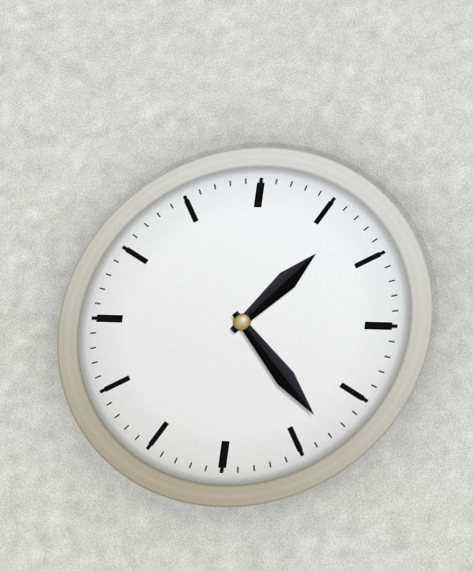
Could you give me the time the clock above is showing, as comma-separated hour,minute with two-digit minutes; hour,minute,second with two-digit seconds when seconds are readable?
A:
1,23
